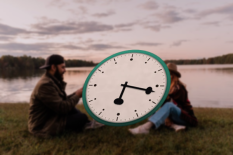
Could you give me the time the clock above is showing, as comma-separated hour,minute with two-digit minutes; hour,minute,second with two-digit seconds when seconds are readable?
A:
6,17
